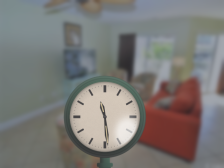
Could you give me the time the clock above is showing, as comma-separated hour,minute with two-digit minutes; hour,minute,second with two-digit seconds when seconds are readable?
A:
11,29
